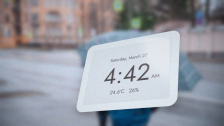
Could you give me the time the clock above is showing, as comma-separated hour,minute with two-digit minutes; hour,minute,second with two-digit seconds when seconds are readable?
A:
4,42
